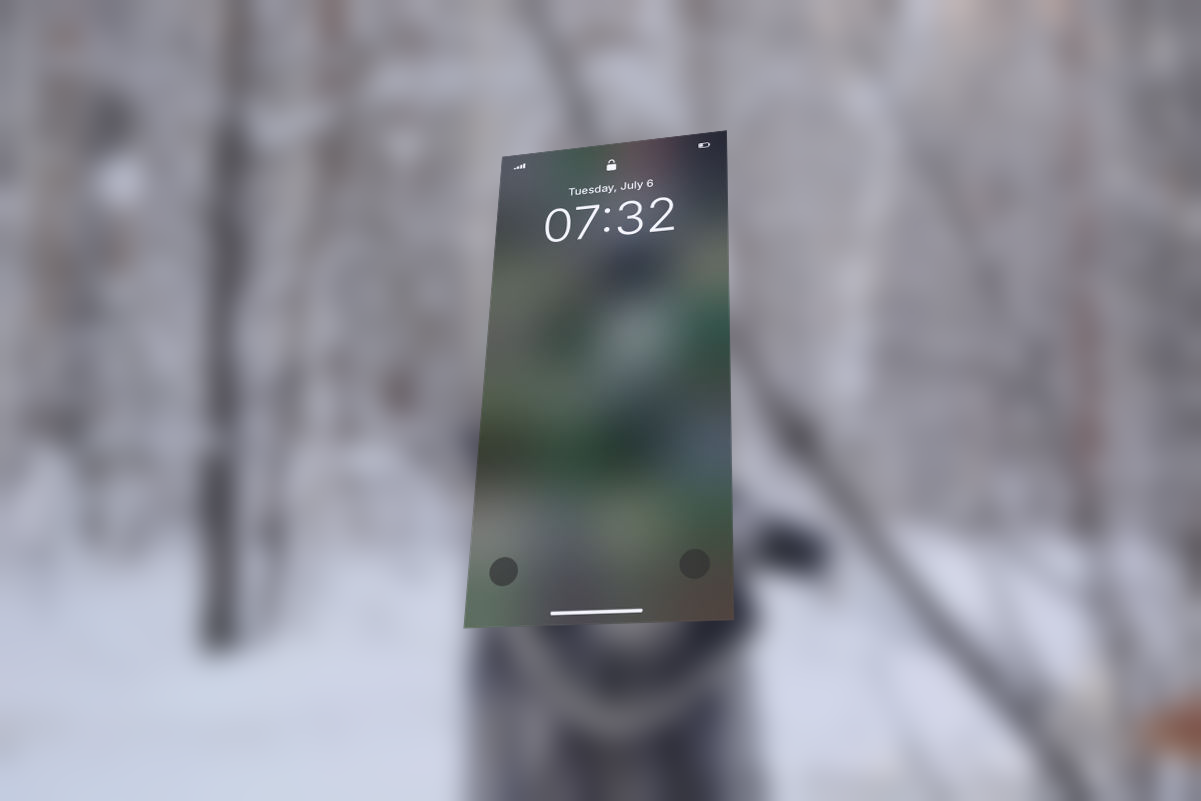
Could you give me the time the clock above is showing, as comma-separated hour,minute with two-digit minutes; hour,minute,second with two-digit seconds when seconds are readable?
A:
7,32
